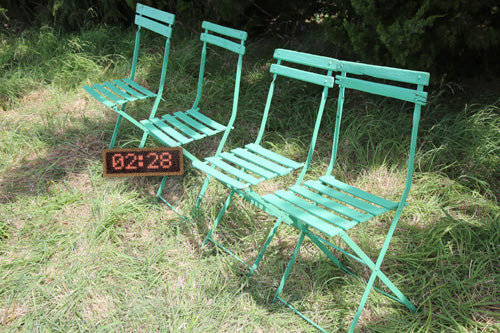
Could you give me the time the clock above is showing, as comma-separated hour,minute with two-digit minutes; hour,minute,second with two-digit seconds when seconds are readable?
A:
2,28
